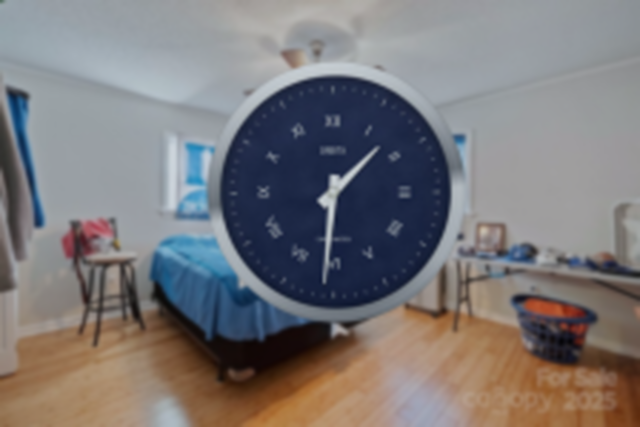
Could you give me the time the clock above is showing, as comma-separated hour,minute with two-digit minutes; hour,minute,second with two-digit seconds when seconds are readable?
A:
1,31
